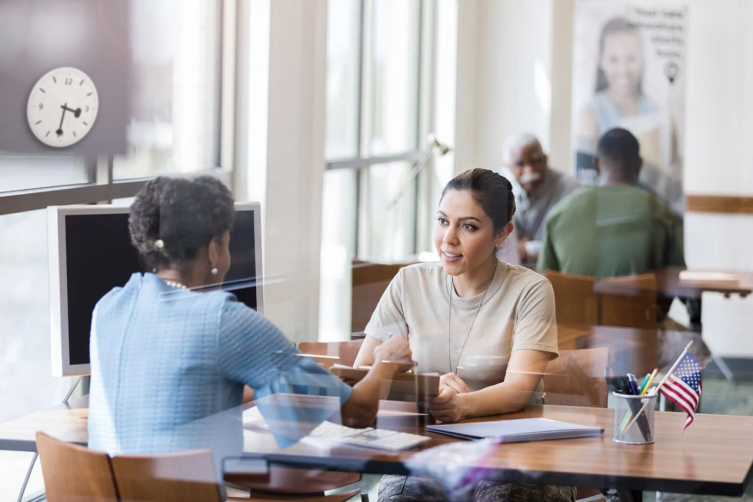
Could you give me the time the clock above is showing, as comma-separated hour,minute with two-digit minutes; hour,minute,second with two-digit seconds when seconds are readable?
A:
3,31
